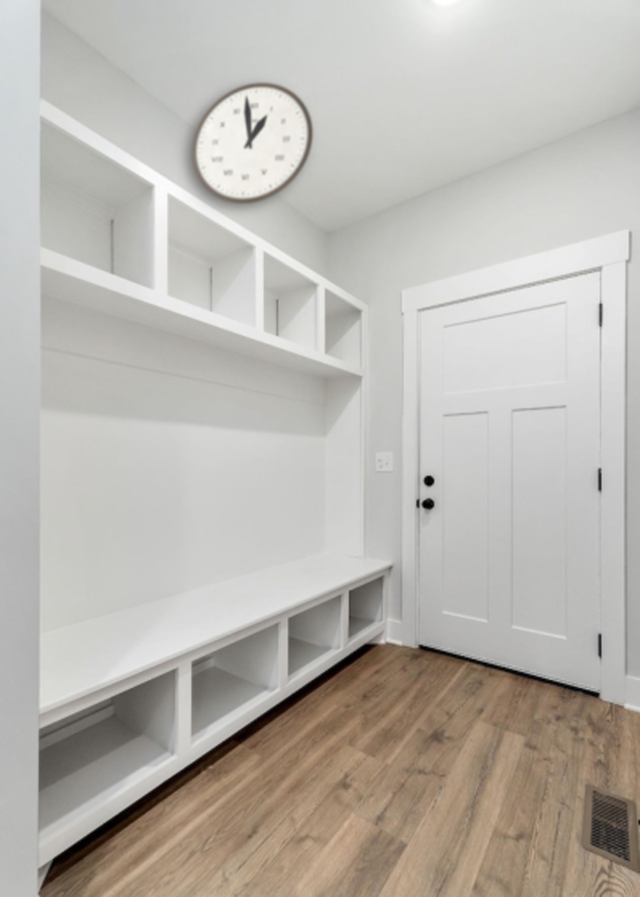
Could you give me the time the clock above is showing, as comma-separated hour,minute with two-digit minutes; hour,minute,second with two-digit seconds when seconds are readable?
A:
12,58
